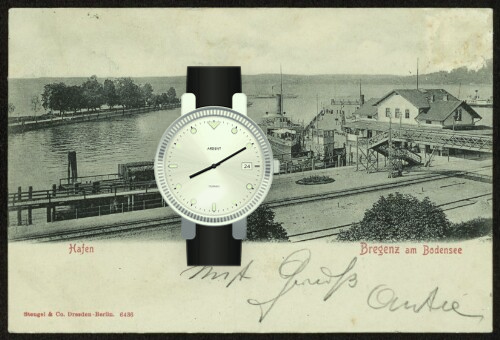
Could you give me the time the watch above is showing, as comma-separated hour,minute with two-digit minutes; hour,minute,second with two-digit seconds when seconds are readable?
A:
8,10
